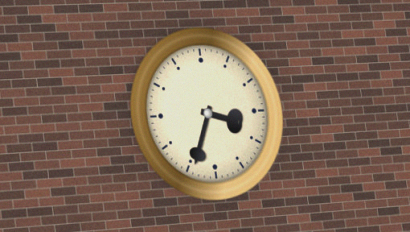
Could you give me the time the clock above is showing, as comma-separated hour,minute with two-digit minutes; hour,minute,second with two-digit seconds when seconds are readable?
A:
3,34
